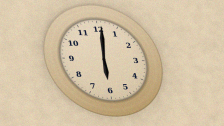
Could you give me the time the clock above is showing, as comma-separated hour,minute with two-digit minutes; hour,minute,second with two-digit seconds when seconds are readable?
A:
6,01
